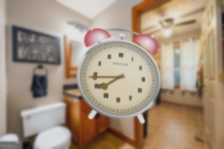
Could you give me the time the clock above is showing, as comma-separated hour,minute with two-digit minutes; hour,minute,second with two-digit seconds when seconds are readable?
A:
7,44
